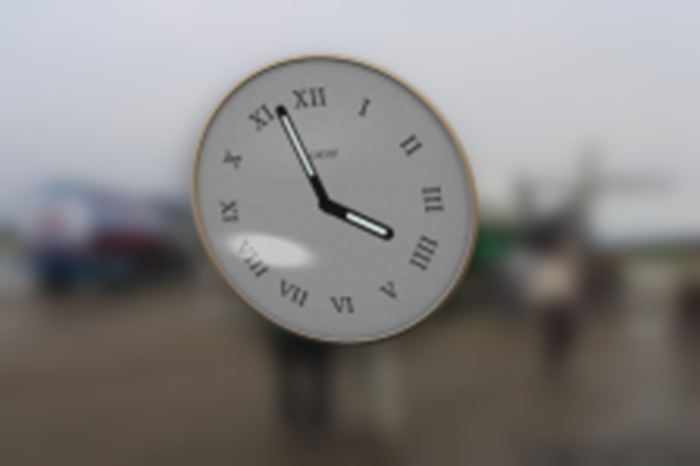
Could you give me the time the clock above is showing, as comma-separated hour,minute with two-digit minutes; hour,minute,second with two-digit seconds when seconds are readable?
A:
3,57
